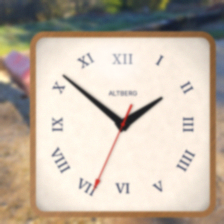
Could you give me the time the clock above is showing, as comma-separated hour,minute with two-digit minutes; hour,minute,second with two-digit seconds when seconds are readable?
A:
1,51,34
